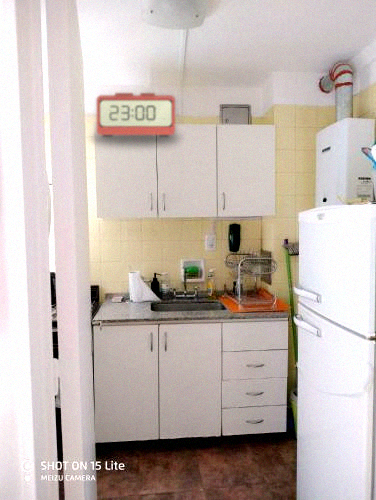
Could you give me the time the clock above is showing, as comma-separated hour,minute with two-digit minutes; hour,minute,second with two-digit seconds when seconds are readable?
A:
23,00
